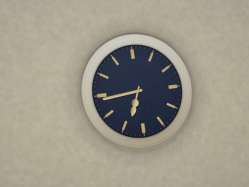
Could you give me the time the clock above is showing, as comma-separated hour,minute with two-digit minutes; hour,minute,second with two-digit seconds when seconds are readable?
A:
6,44
